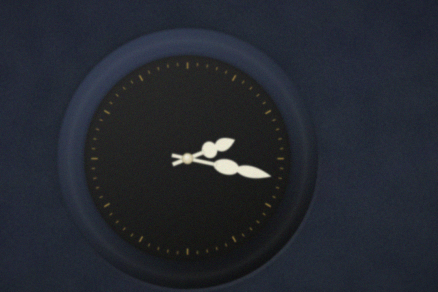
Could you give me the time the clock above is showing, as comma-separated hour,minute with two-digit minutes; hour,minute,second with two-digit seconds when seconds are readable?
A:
2,17
